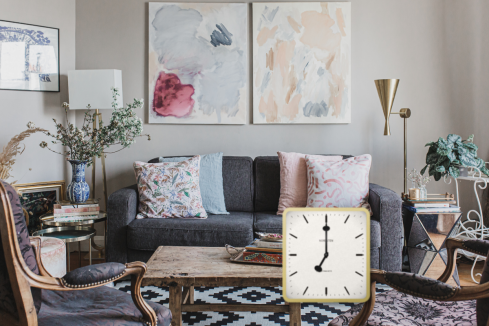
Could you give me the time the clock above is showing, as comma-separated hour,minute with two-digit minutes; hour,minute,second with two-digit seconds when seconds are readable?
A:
7,00
